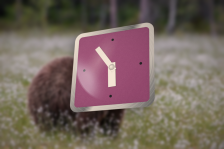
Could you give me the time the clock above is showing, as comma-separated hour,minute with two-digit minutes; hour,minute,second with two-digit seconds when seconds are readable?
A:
5,54
